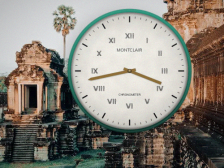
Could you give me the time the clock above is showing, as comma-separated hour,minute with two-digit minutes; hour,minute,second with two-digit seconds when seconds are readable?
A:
3,43
